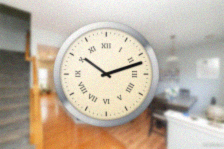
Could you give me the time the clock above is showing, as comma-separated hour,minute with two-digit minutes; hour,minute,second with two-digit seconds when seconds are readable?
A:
10,12
